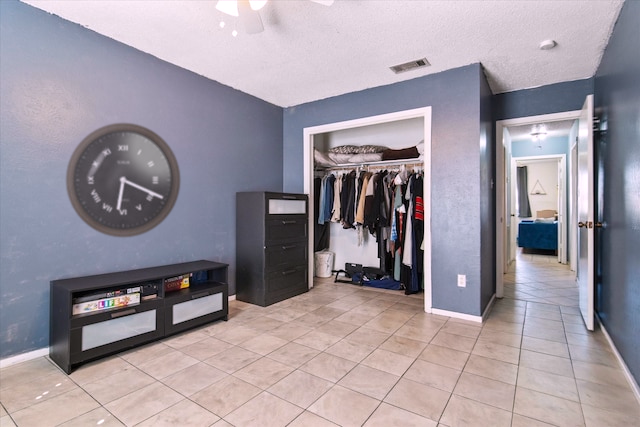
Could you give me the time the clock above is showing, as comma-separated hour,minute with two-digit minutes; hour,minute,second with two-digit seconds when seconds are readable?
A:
6,19
